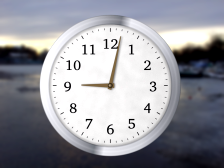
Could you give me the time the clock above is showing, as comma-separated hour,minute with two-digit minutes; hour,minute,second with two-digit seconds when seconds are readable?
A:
9,02
